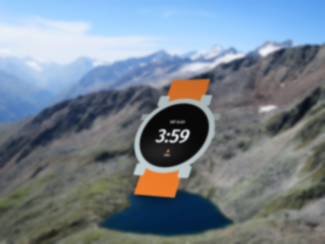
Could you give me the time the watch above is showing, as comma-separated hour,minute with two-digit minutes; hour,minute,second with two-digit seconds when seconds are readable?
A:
3,59
